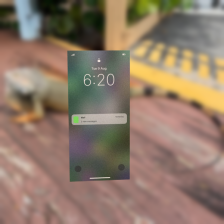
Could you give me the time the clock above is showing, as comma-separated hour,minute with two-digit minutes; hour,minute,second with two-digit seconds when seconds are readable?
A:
6,20
